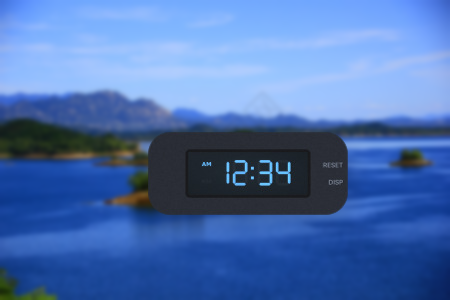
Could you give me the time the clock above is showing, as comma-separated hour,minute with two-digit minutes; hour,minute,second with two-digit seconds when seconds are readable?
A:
12,34
